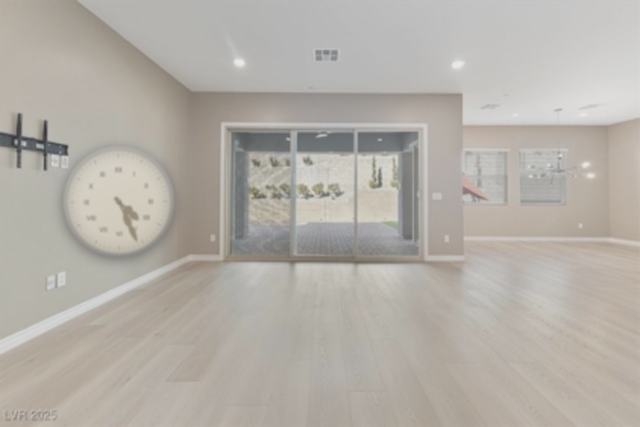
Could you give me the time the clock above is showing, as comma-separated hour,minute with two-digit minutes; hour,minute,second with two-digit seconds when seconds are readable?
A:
4,26
